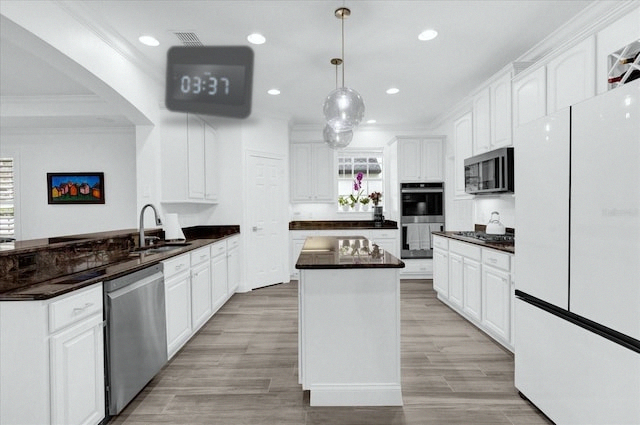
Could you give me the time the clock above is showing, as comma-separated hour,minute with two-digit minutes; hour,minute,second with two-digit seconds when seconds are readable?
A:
3,37
